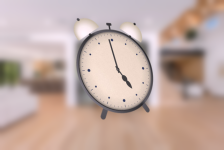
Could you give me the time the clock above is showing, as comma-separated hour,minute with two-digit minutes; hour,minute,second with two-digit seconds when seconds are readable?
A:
4,59
